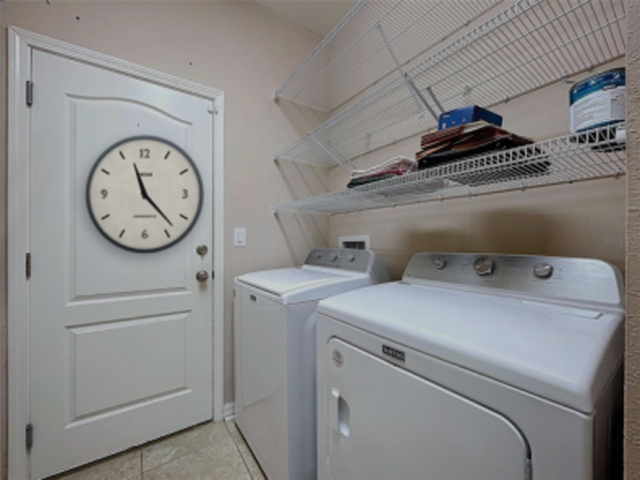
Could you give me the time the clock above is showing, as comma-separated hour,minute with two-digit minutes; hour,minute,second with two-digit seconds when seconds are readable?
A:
11,23
